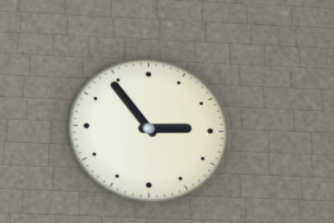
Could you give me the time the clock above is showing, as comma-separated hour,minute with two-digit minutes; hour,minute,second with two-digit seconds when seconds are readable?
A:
2,54
